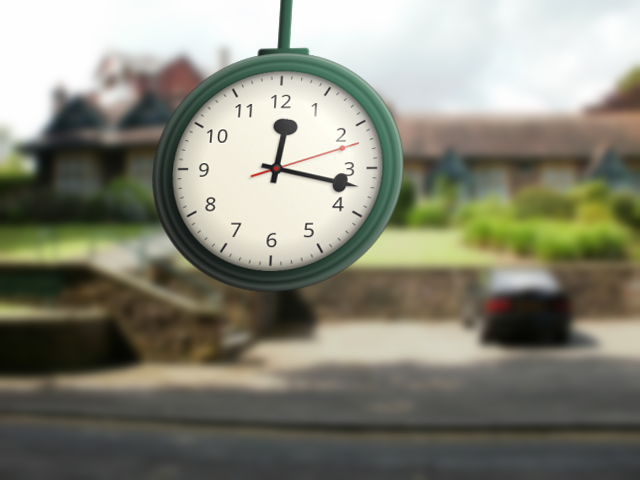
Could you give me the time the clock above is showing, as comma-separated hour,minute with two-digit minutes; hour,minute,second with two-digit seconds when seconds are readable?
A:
12,17,12
